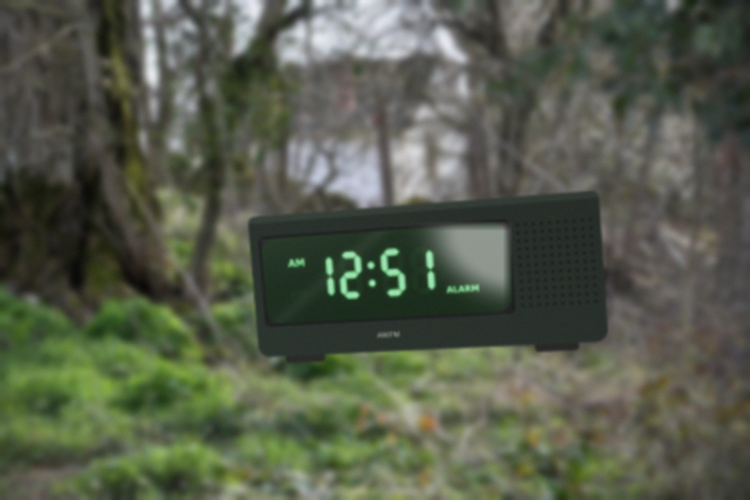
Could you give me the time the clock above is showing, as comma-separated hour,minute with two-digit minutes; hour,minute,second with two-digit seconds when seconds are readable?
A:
12,51
